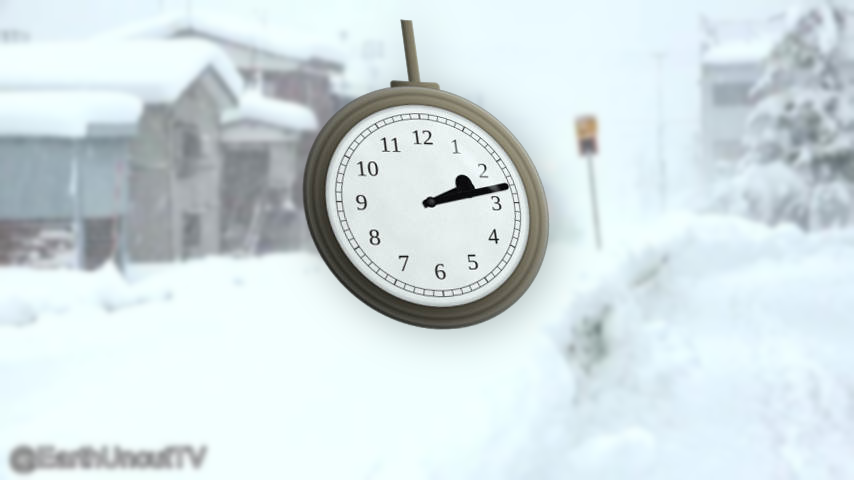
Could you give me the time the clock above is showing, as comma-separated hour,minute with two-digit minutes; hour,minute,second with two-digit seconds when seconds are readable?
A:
2,13
